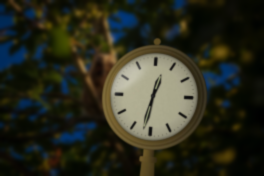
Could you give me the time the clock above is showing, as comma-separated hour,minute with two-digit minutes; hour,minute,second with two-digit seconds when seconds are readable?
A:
12,32
